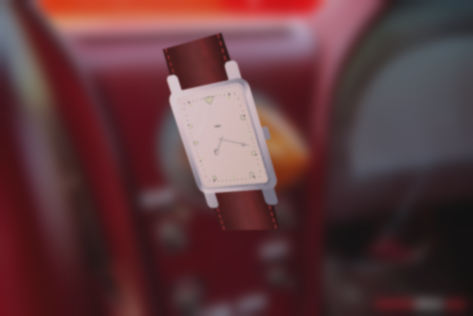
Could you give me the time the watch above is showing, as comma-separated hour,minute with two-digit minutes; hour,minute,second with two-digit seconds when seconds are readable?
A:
7,18
